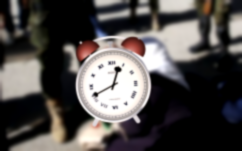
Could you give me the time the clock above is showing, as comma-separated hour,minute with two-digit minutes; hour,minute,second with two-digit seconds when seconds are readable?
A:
12,41
